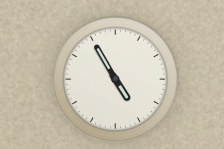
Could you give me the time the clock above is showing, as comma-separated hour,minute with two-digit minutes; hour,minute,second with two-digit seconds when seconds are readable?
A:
4,55
